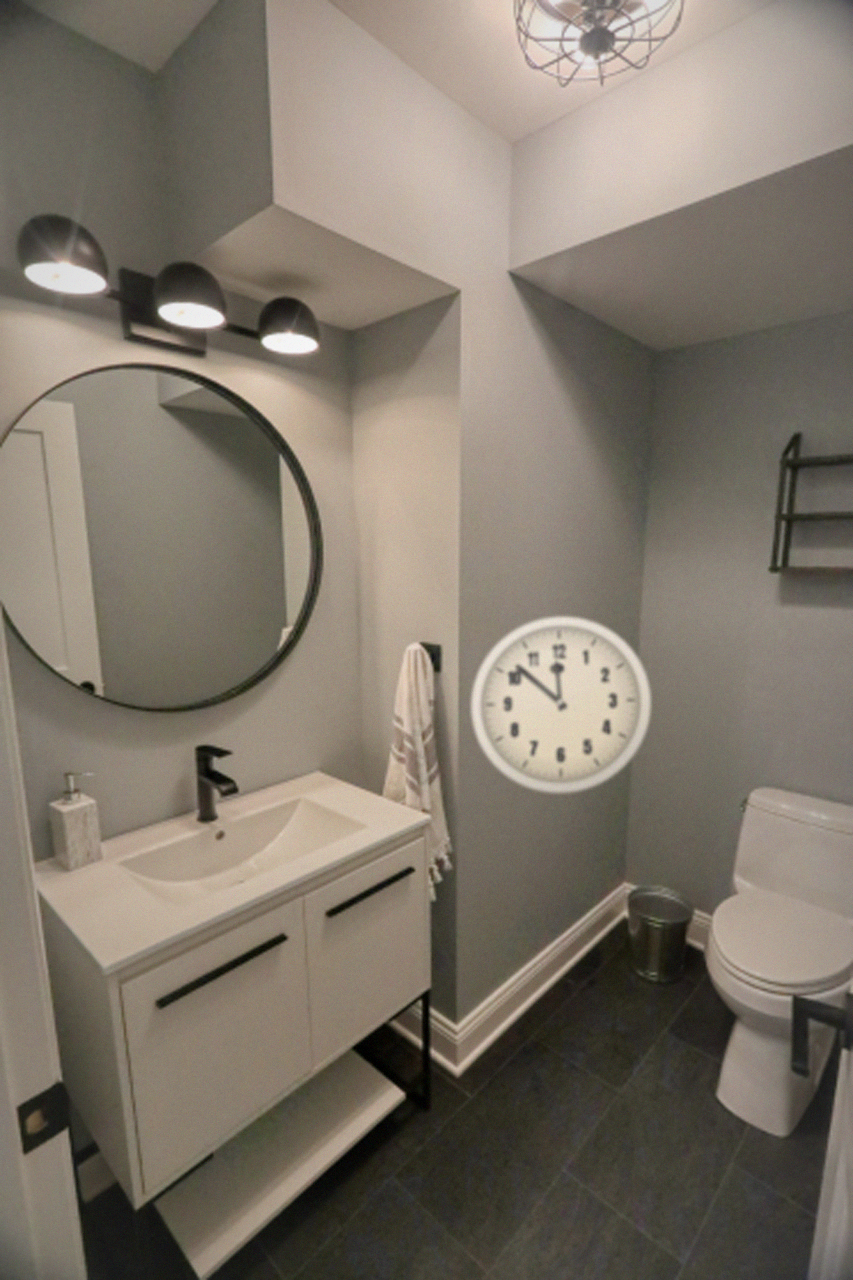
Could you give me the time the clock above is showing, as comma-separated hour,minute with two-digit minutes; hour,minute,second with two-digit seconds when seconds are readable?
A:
11,52
